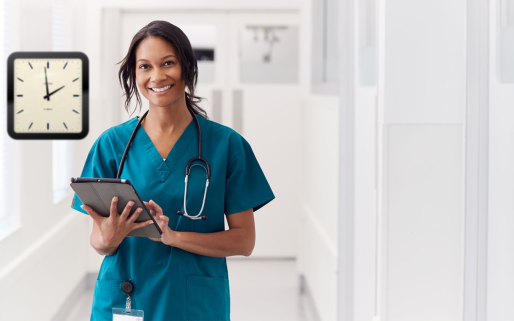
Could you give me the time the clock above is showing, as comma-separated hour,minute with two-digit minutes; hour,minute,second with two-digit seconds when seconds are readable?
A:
1,59
